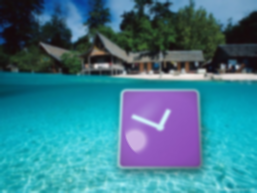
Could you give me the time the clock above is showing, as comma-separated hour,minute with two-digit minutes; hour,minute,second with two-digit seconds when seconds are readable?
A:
12,49
